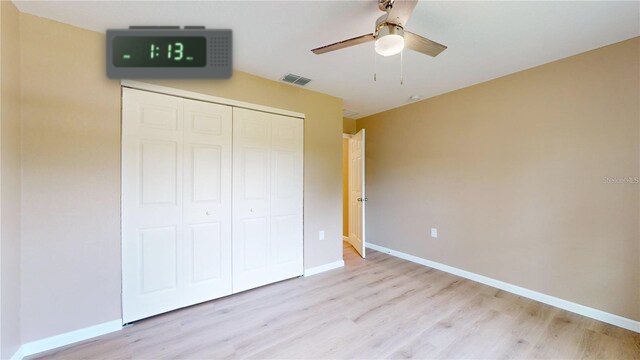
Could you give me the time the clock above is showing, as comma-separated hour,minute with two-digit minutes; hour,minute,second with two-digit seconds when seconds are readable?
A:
1,13
